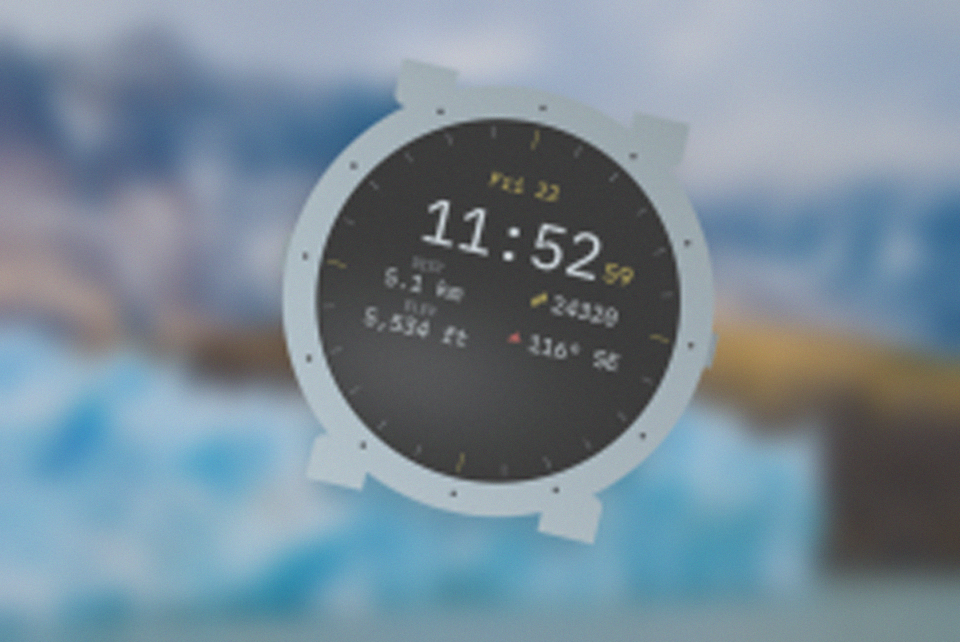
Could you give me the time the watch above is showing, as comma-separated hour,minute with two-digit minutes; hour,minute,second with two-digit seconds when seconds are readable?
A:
11,52
